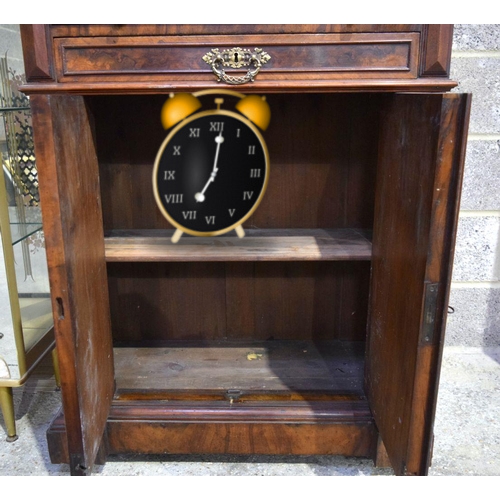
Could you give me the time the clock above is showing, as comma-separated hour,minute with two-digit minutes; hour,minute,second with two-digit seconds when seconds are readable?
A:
7,01
